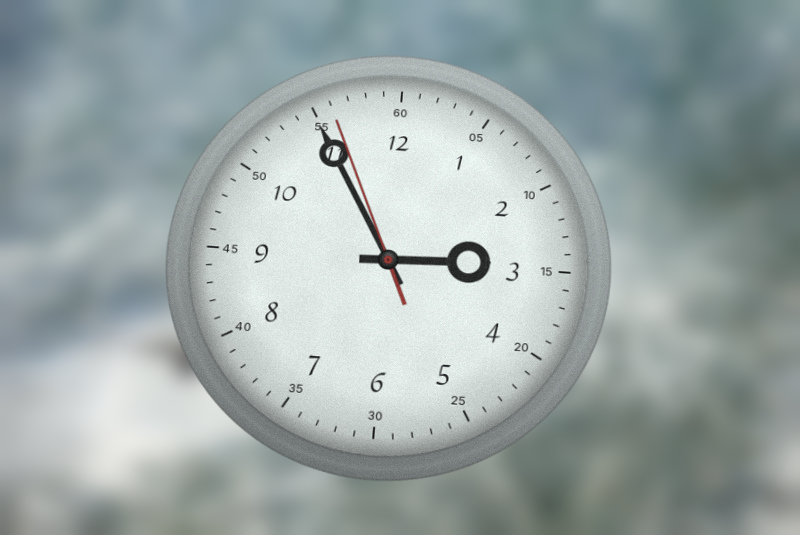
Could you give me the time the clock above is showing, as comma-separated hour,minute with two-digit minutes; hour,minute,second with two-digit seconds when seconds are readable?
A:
2,54,56
